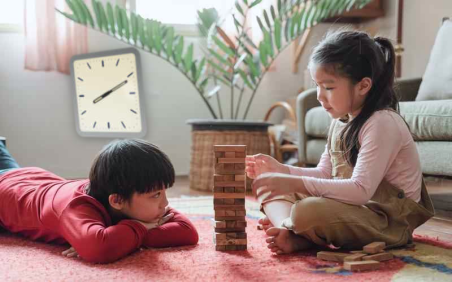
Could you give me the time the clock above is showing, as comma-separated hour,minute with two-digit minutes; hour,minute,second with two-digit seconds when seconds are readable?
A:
8,11
